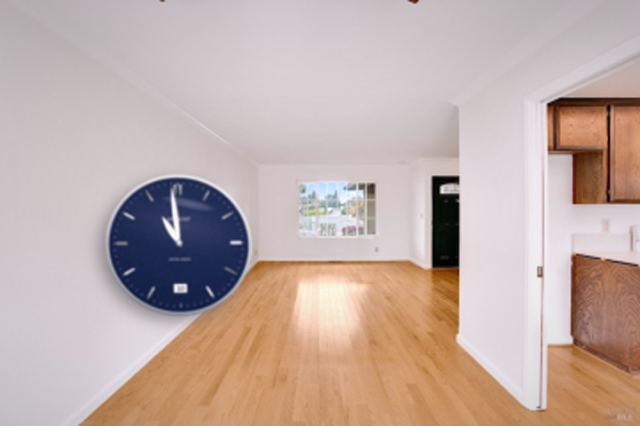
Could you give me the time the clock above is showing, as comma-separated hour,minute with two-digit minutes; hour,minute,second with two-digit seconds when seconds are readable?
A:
10,59
